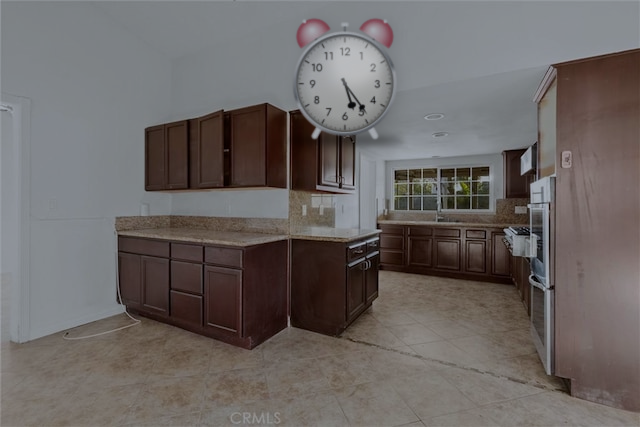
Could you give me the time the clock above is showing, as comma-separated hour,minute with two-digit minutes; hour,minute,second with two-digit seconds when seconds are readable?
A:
5,24
